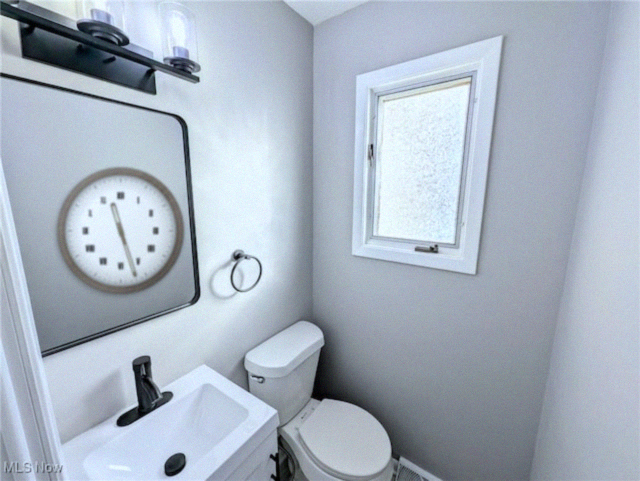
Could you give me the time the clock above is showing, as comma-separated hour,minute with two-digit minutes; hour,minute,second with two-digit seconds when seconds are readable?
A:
11,27
